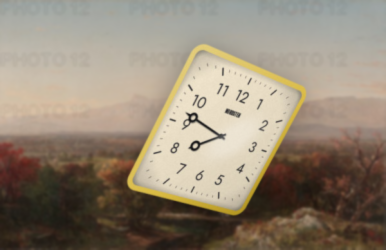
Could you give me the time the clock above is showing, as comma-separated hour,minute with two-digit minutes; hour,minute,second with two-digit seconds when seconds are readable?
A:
7,47
